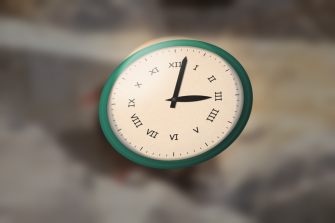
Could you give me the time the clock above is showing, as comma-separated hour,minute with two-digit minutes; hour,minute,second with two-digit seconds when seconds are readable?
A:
3,02
